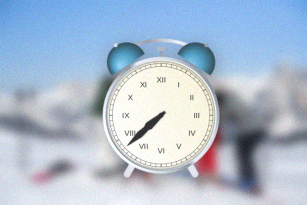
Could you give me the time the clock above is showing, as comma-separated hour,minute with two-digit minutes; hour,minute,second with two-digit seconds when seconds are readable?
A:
7,38
